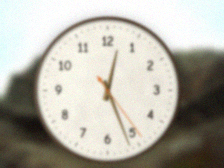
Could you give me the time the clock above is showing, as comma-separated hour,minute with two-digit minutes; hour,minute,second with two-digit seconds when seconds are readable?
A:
12,26,24
